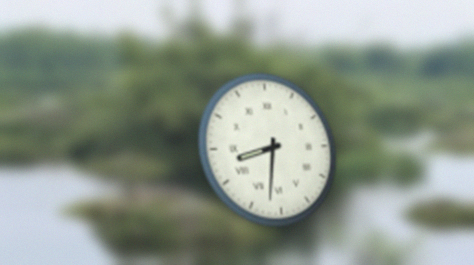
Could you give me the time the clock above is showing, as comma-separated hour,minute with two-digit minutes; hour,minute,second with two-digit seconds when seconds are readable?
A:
8,32
